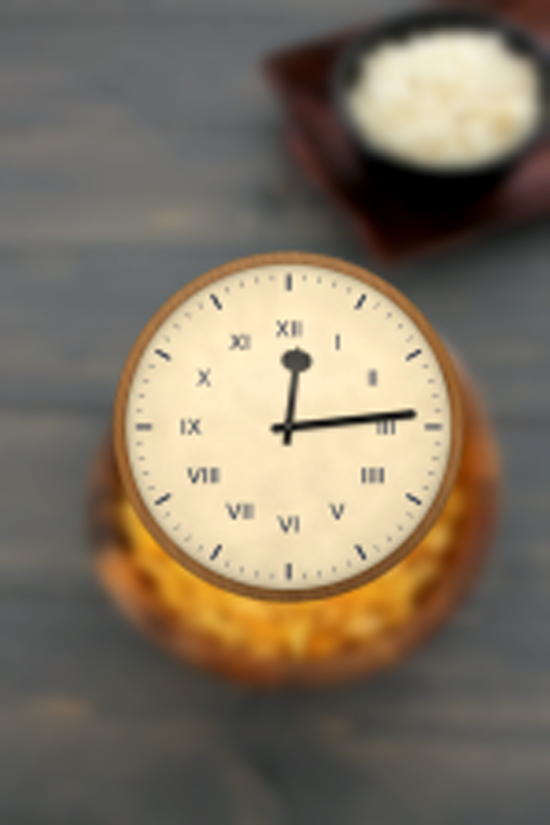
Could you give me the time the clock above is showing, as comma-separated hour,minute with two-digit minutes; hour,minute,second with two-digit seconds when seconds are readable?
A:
12,14
